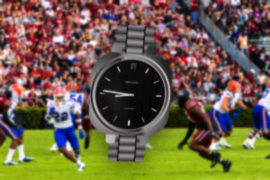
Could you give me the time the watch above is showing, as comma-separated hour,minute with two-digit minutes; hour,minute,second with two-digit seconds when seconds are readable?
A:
8,46
